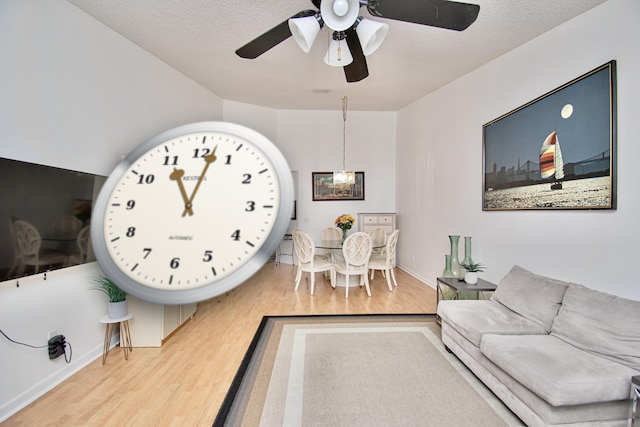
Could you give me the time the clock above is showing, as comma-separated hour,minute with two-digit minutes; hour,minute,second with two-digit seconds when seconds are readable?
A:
11,02
